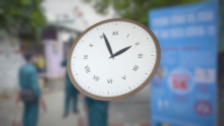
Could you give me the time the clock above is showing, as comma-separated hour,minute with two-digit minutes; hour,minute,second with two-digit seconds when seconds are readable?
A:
1,56
